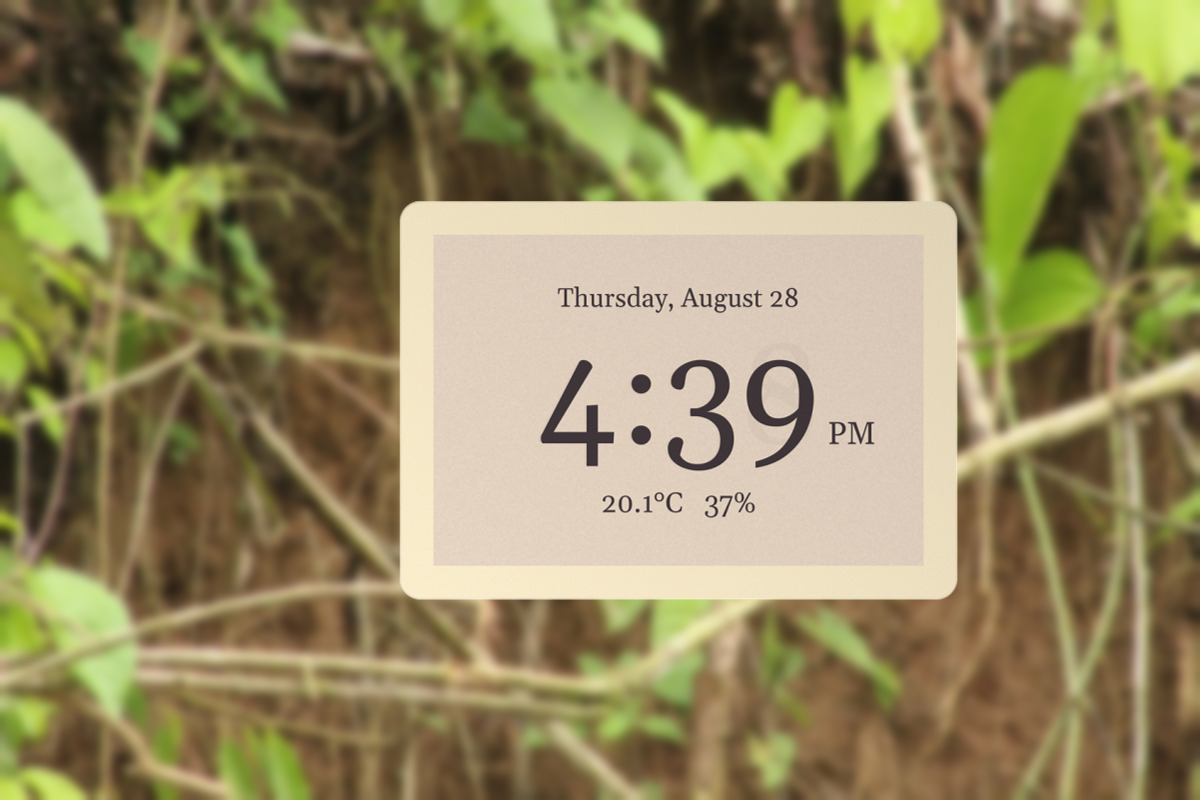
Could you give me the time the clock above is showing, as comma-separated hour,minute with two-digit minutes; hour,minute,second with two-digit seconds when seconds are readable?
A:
4,39
